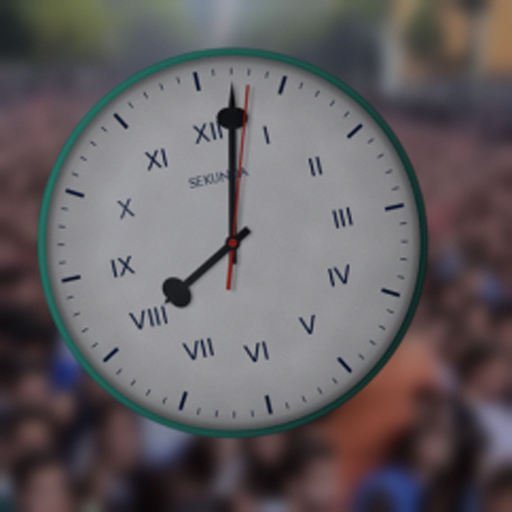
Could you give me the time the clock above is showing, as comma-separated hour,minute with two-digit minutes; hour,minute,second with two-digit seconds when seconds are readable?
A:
8,02,03
